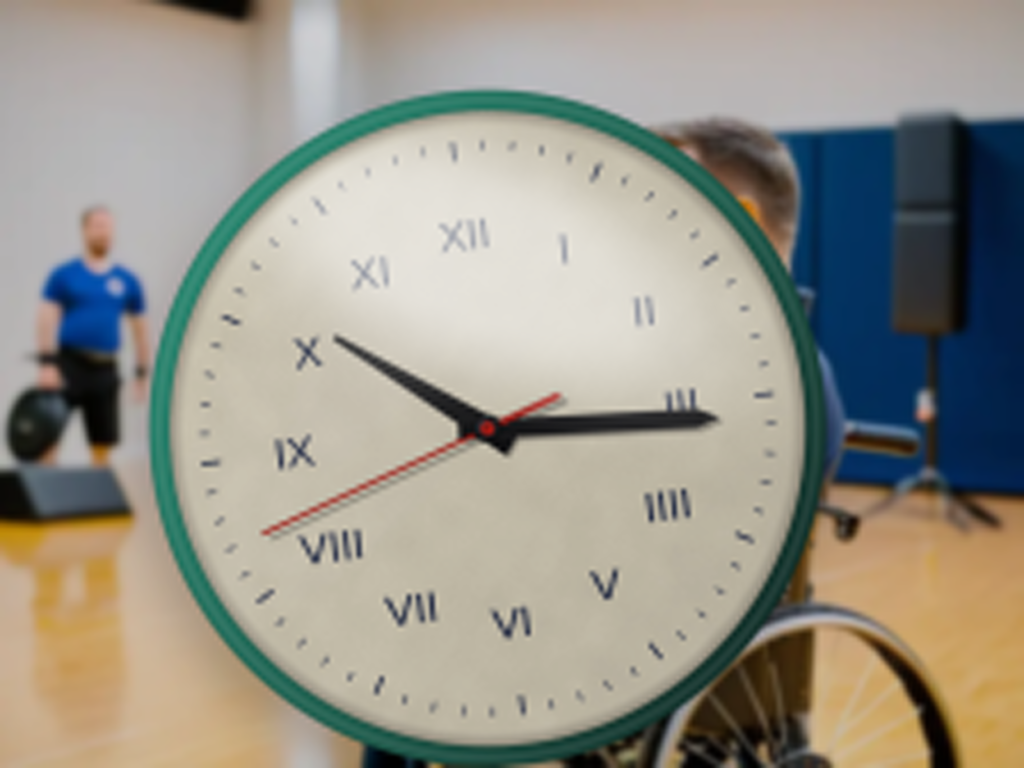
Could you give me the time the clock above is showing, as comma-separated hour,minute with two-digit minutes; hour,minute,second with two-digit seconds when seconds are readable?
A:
10,15,42
